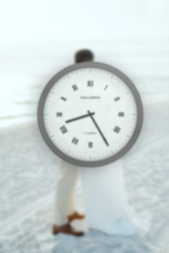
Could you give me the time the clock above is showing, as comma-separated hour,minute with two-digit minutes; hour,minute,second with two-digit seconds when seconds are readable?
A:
8,25
